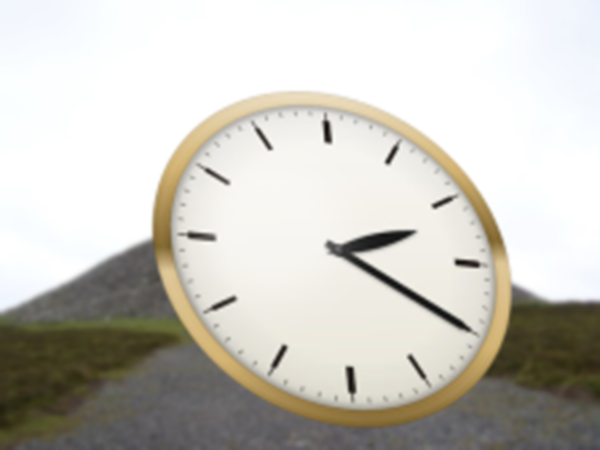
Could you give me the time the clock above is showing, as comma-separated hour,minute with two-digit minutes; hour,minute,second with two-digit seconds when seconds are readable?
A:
2,20
